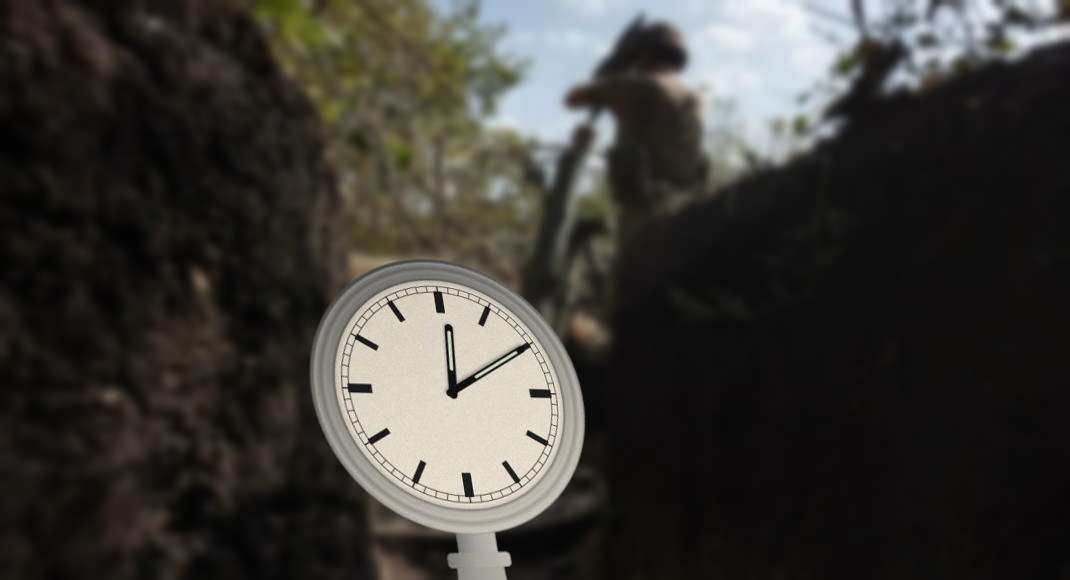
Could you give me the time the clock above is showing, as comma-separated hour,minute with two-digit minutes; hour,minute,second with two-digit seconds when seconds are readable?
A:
12,10
